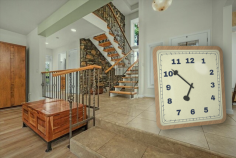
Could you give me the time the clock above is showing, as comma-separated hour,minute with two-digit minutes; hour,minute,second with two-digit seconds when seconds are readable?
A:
6,52
